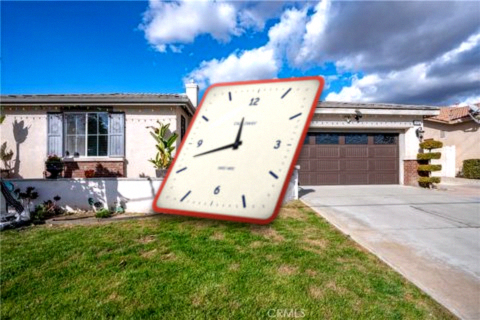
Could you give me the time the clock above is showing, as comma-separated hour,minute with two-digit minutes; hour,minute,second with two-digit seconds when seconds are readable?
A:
11,42
